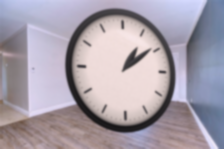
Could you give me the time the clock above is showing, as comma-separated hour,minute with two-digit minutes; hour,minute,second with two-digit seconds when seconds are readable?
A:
1,09
